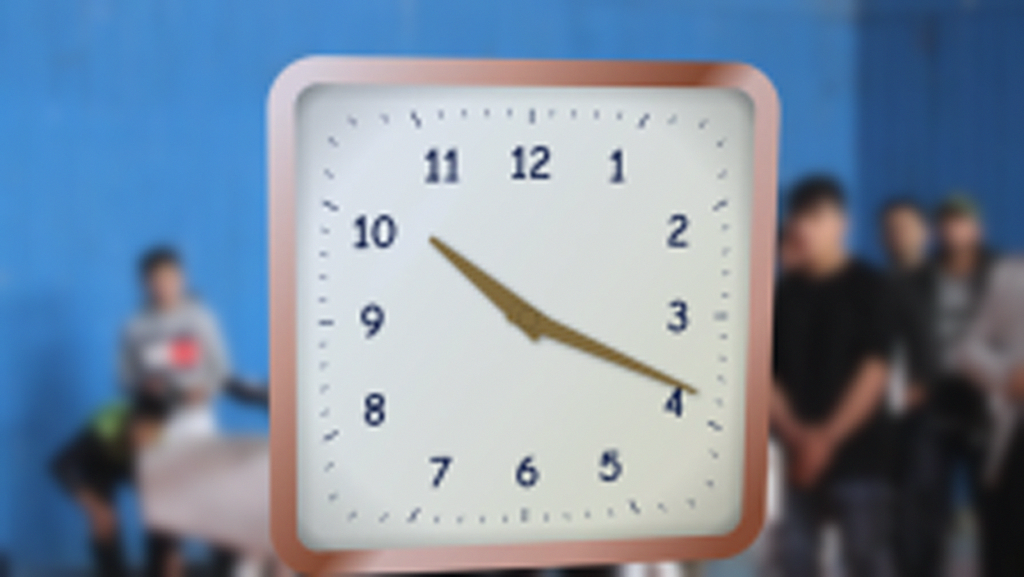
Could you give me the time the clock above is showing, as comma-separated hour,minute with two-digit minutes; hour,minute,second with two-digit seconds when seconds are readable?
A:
10,19
